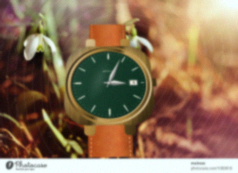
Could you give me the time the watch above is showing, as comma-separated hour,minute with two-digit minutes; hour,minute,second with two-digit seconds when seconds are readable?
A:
3,04
